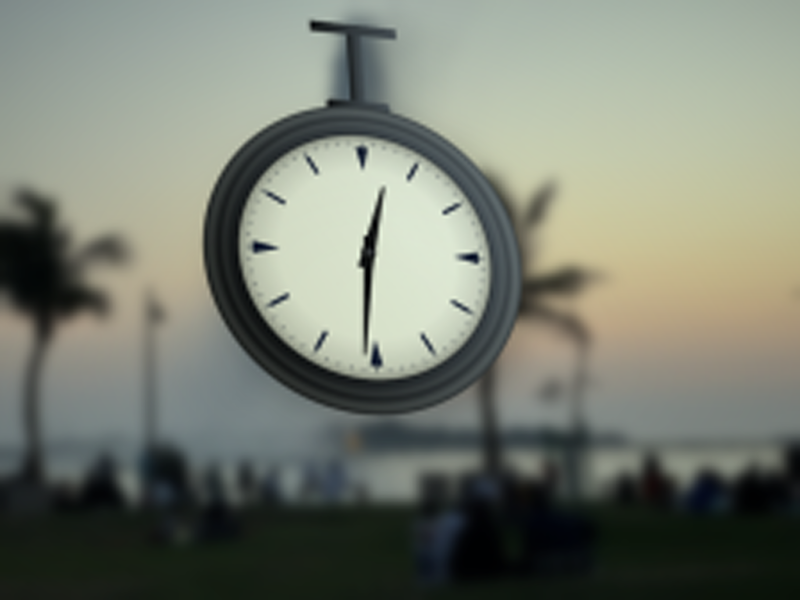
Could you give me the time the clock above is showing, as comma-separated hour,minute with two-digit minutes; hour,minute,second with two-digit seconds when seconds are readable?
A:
12,31
